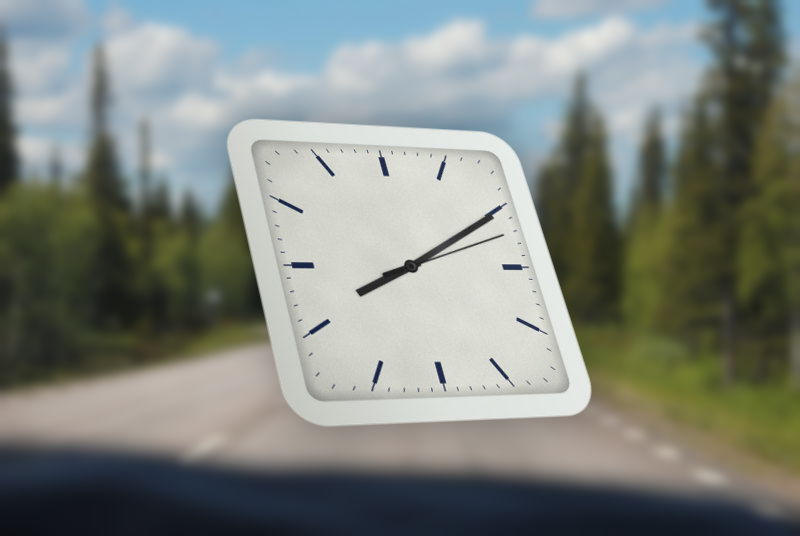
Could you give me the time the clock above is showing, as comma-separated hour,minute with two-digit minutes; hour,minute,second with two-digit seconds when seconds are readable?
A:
8,10,12
